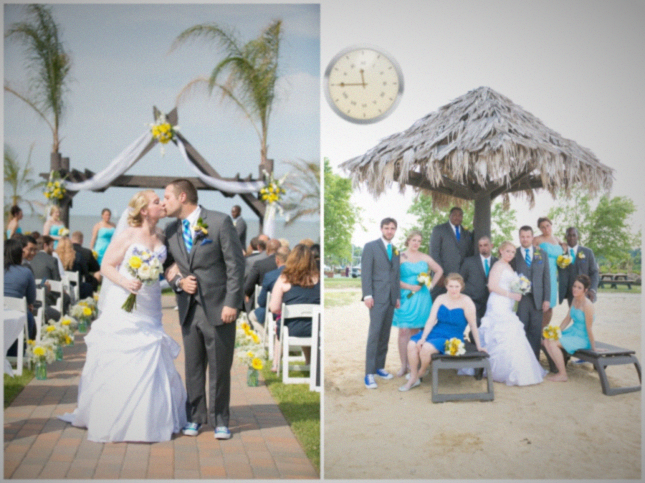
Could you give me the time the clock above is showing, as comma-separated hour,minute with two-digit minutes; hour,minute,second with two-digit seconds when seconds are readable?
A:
11,45
